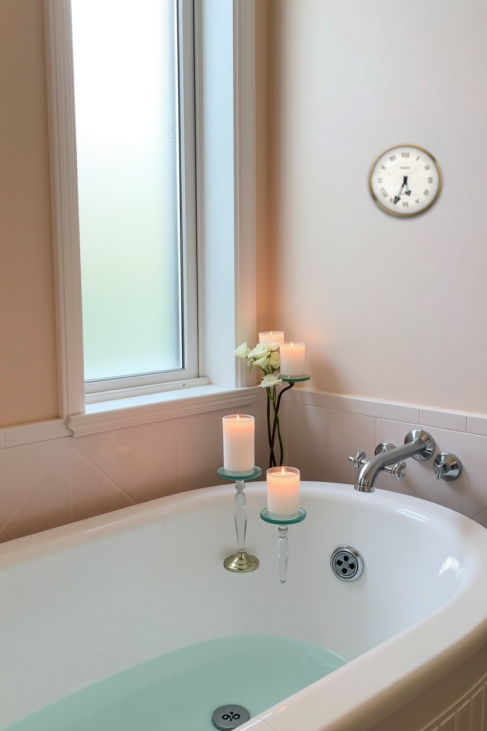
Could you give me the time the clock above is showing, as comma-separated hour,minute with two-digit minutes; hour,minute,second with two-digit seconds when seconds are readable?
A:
5,34
